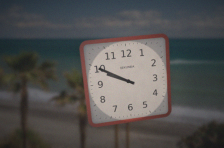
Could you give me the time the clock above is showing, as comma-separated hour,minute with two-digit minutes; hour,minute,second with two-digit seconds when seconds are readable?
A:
9,50
